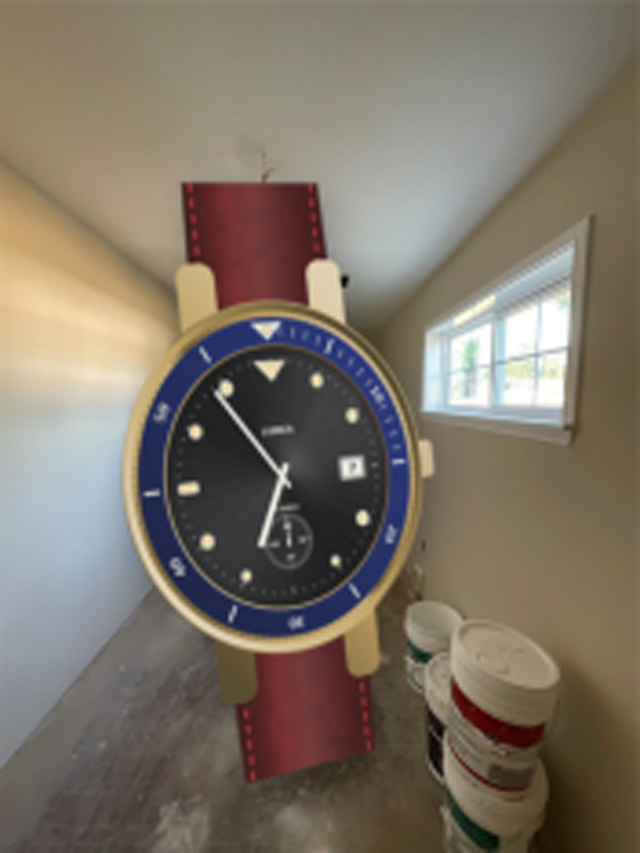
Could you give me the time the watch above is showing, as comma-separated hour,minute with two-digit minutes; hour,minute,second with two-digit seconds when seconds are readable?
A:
6,54
